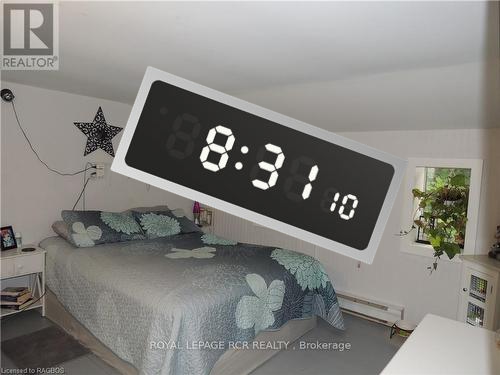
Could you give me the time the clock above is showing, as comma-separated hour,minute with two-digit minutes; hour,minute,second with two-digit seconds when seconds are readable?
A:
8,31,10
